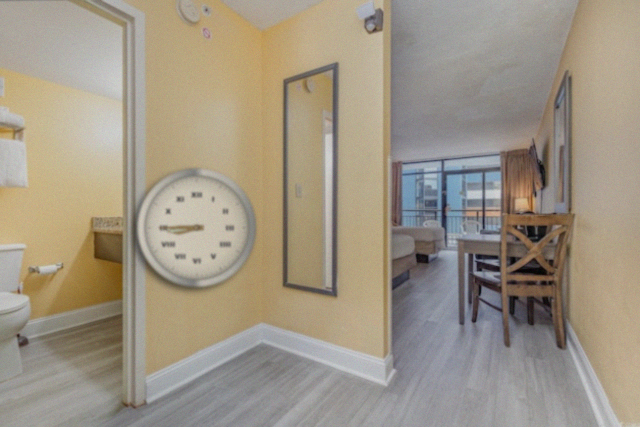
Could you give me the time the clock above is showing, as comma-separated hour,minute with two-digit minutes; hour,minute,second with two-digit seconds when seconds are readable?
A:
8,45
